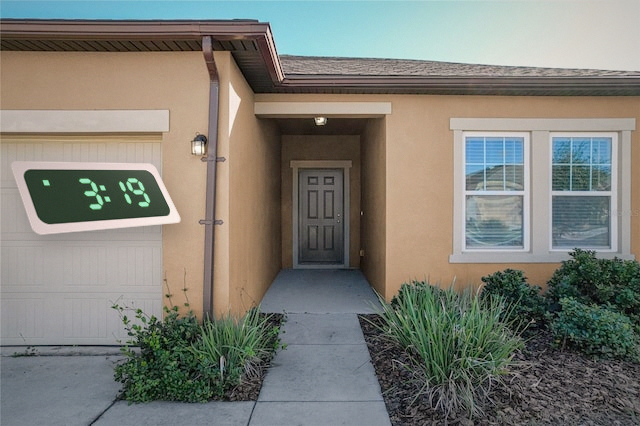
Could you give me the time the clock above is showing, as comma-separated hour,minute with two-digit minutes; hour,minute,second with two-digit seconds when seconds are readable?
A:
3,19
